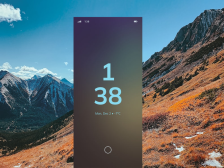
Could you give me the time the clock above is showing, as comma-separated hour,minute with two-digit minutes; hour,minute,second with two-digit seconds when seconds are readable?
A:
1,38
